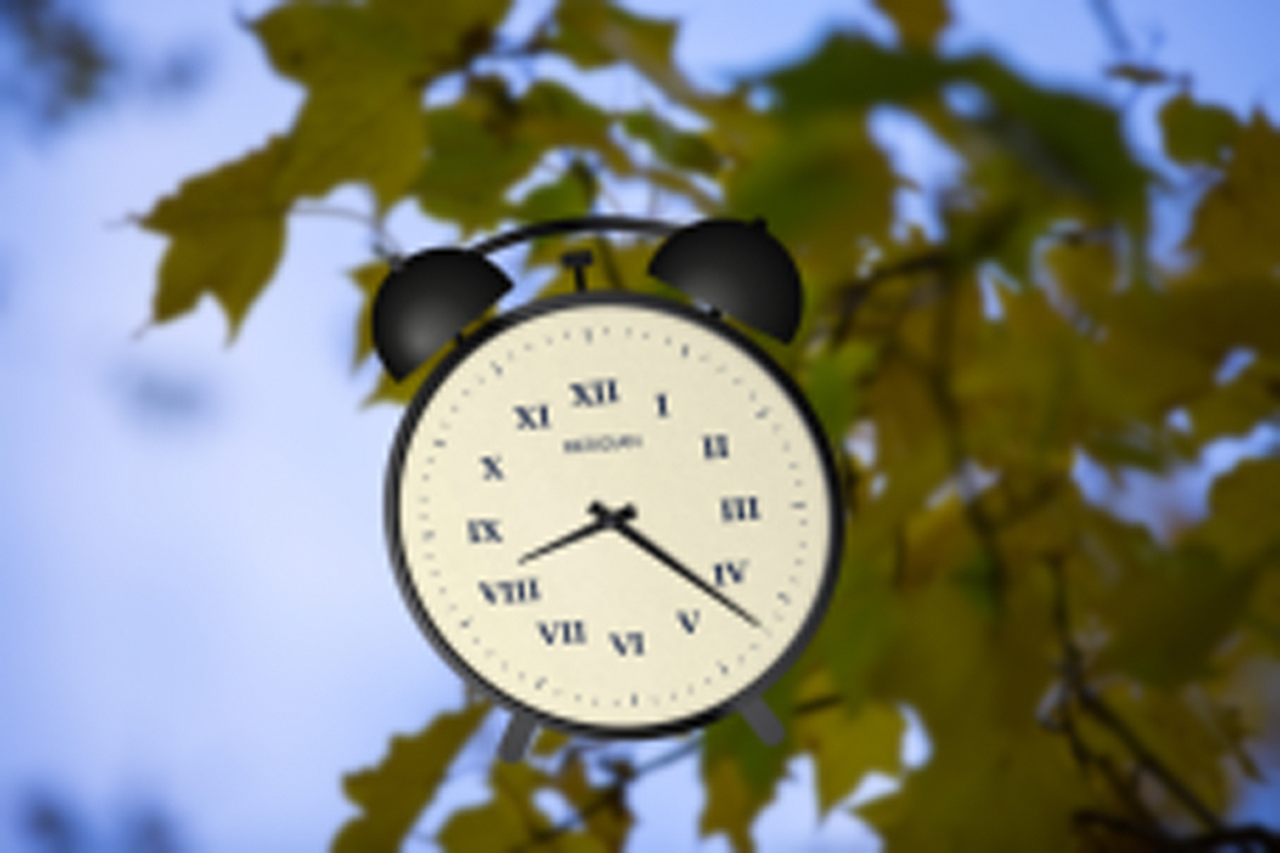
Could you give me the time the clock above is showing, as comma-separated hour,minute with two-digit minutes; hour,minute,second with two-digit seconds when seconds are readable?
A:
8,22
